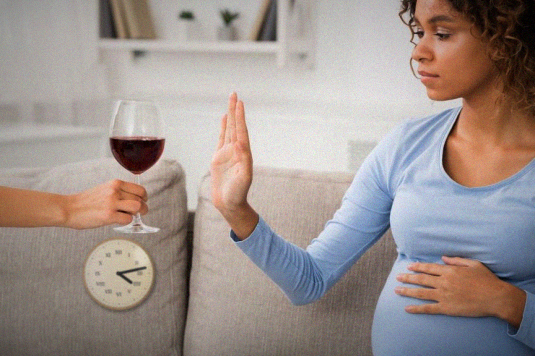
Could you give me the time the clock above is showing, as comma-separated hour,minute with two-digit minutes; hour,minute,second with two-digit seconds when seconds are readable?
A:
4,13
